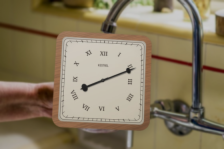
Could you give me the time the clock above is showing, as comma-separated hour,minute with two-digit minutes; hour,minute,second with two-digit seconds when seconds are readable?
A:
8,11
